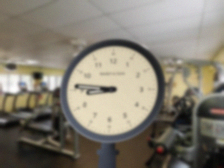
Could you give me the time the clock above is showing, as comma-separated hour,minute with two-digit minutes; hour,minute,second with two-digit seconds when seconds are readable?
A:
8,46
